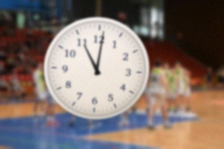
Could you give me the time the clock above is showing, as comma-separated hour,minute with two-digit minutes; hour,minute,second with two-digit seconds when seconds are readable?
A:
11,01
